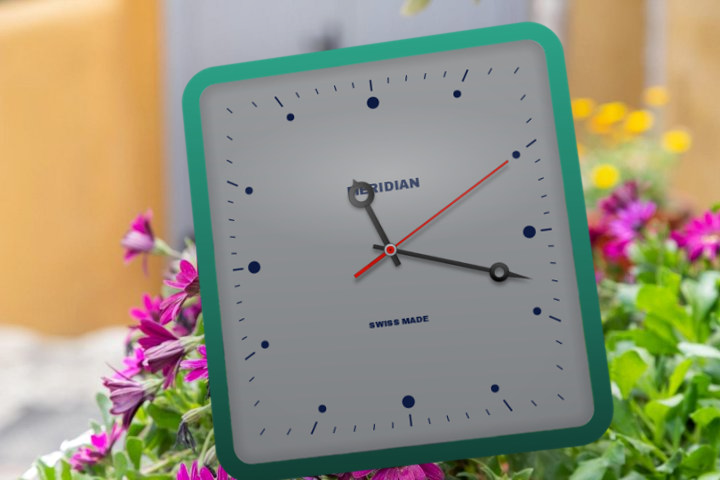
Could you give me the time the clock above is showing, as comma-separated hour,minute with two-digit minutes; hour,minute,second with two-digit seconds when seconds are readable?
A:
11,18,10
